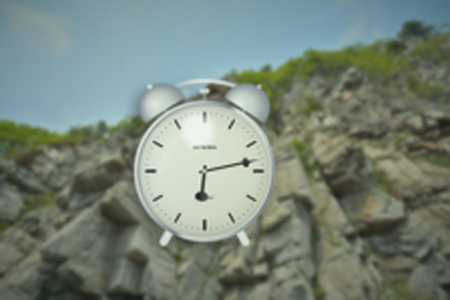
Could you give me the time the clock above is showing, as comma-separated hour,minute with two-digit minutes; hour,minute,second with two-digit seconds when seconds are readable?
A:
6,13
